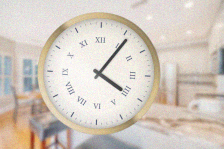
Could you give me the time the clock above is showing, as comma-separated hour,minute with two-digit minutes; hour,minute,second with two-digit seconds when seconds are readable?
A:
4,06
